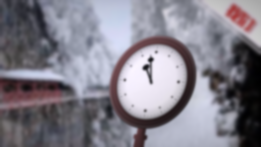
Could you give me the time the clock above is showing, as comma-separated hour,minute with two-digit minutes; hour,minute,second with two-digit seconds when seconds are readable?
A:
10,58
